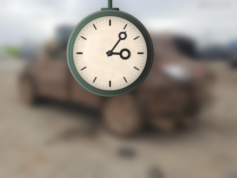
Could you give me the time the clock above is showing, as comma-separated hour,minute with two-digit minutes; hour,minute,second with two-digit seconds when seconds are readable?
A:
3,06
